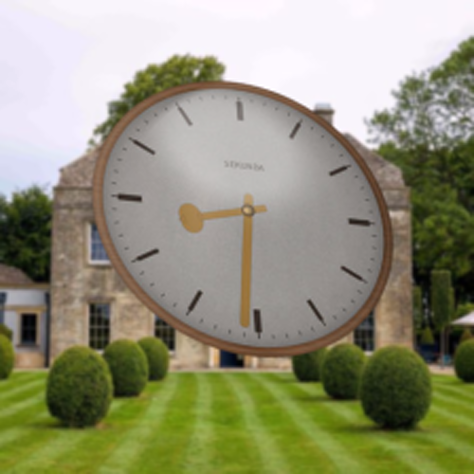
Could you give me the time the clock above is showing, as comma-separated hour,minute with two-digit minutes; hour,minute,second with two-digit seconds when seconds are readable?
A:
8,31
